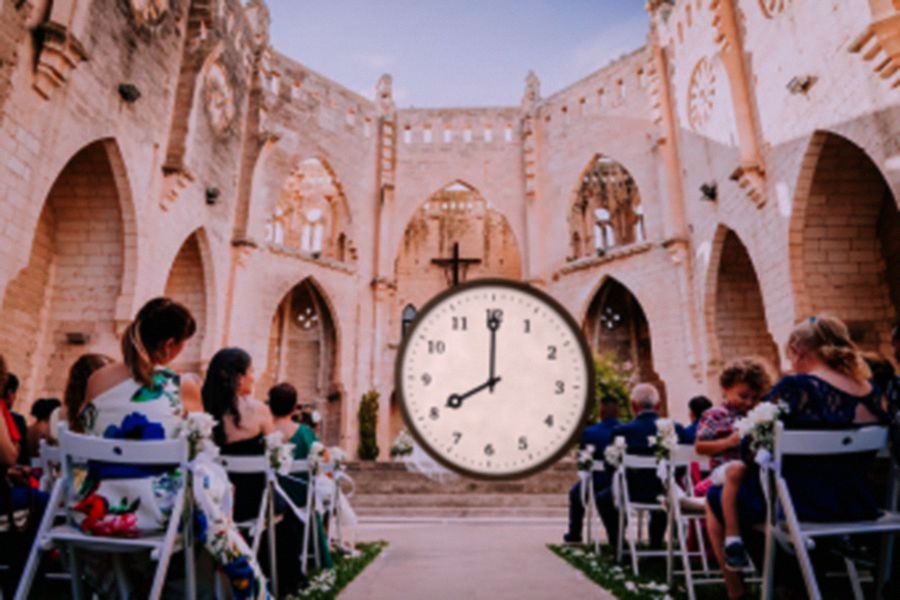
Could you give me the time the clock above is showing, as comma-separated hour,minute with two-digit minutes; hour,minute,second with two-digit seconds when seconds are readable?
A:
8,00
